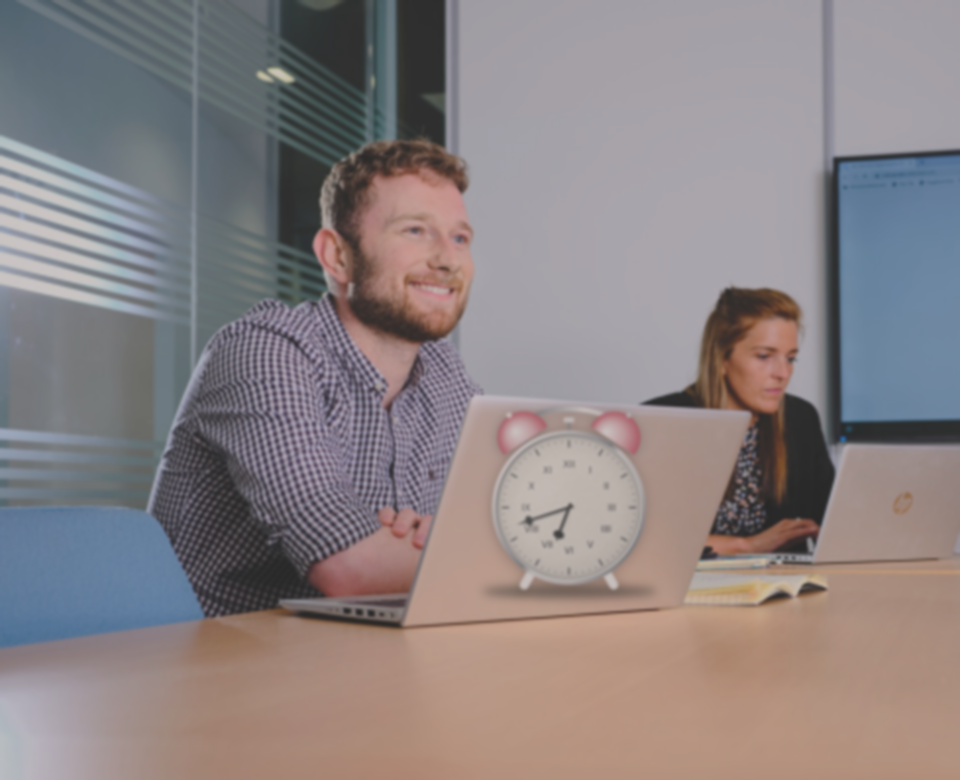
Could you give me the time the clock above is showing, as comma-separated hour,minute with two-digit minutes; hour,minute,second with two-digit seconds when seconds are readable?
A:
6,42
